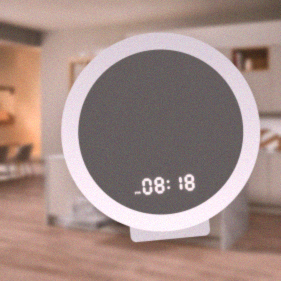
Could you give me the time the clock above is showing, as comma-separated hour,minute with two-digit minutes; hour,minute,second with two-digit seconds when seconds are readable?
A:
8,18
